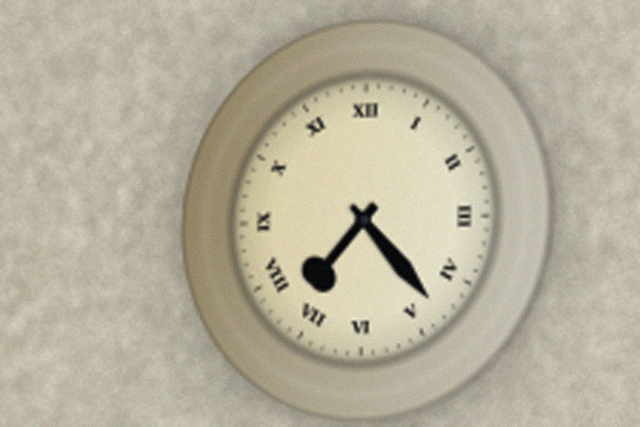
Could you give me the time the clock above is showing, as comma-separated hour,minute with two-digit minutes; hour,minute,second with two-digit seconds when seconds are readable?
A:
7,23
